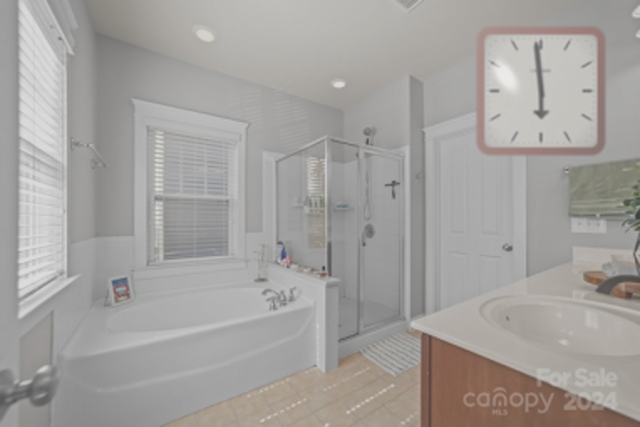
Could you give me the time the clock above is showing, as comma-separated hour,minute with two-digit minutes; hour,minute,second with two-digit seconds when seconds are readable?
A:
5,59
